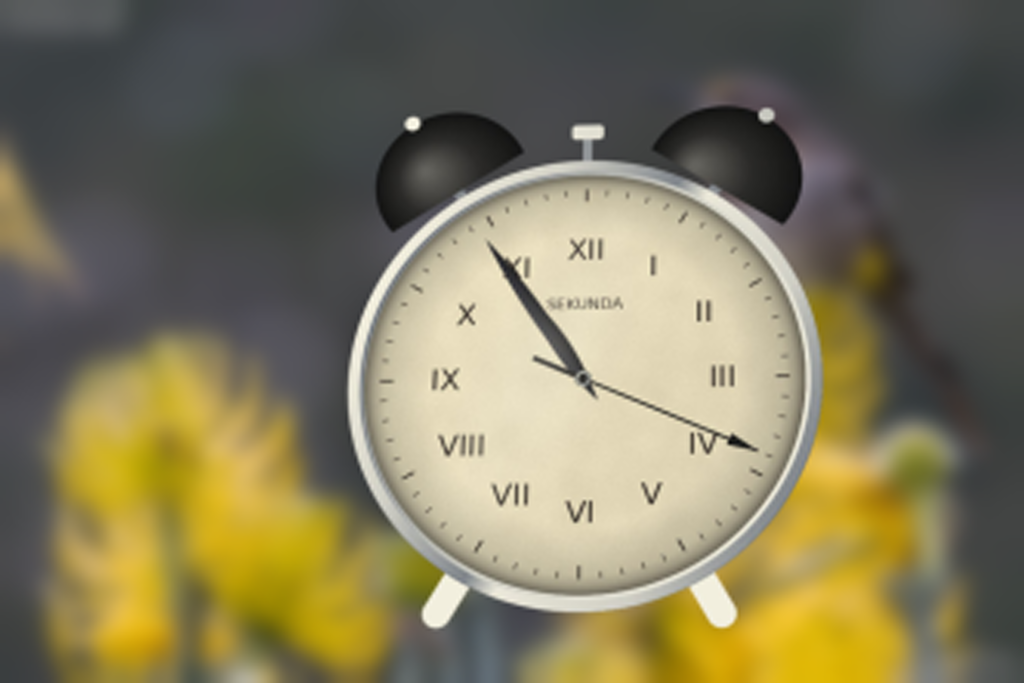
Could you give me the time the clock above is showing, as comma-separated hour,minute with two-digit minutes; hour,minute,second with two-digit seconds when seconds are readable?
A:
10,54,19
